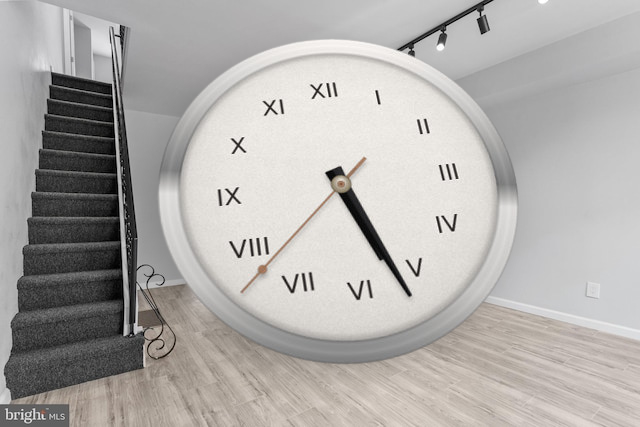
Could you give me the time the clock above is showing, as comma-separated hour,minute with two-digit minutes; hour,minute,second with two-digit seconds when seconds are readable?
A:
5,26,38
